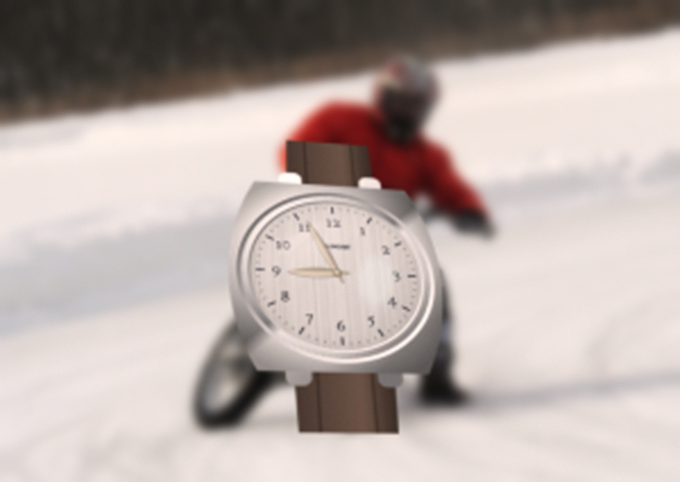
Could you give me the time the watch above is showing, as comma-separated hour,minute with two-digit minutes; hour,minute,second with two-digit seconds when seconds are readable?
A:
8,56
